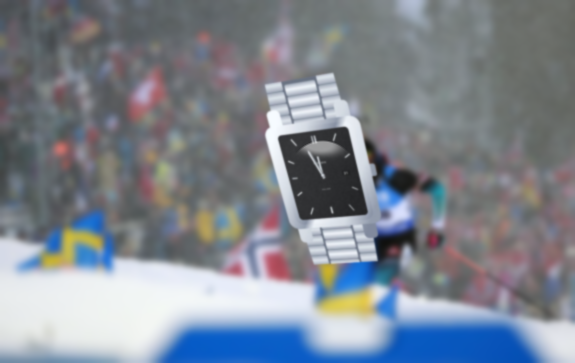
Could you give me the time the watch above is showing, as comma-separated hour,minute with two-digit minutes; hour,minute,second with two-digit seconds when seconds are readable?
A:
11,57
